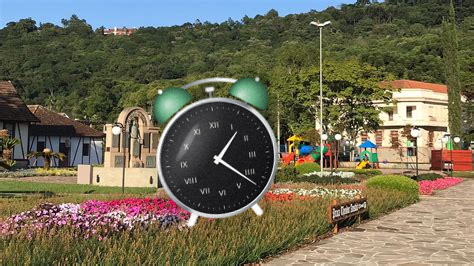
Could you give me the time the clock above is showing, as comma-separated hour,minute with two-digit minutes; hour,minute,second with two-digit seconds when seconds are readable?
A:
1,22
